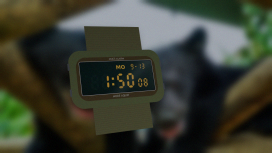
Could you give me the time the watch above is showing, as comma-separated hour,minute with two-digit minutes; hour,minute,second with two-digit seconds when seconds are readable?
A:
1,50,08
